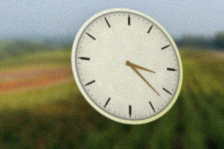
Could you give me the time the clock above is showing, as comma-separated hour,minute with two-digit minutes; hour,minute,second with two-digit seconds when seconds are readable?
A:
3,22
